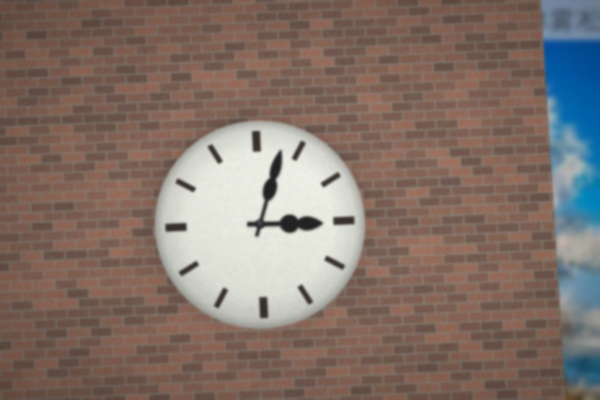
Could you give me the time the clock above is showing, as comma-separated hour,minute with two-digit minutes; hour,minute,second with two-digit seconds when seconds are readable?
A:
3,03
